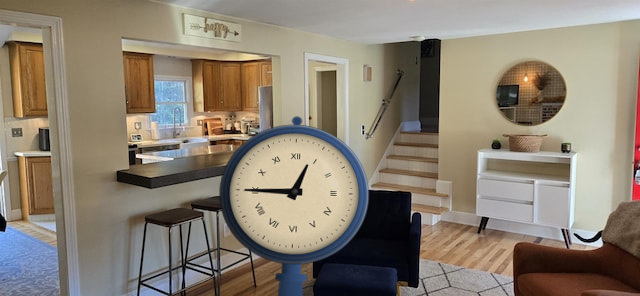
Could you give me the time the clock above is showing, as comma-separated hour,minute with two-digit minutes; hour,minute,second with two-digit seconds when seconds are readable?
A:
12,45
